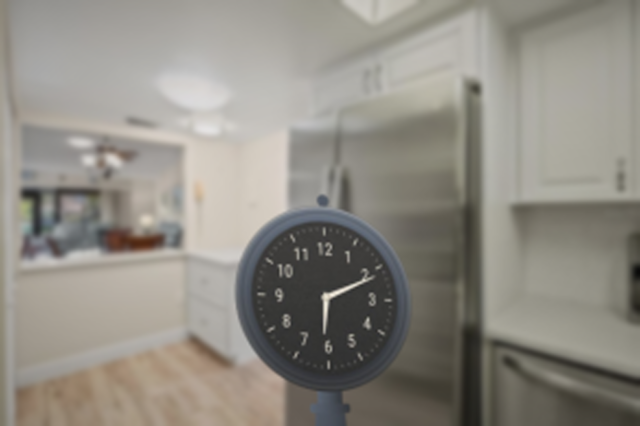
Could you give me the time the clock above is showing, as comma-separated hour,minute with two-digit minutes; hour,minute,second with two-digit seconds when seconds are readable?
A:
6,11
